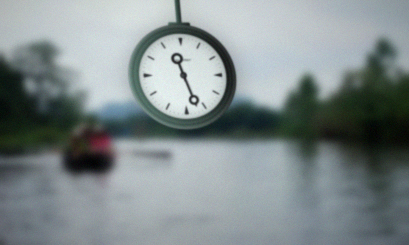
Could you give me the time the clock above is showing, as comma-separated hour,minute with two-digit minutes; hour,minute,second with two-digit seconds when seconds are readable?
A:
11,27
